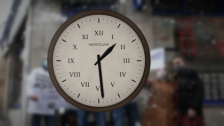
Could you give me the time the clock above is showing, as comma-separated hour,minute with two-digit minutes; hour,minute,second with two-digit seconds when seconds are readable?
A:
1,29
